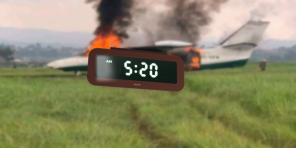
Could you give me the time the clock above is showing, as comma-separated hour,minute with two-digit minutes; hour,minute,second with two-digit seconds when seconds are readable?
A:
5,20
